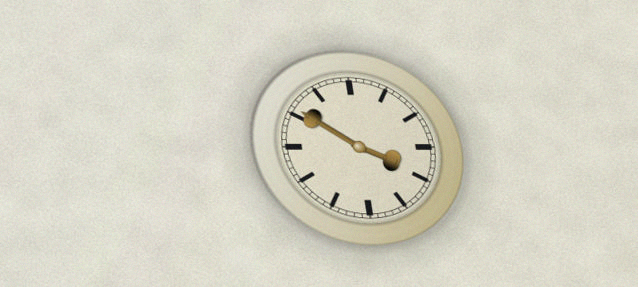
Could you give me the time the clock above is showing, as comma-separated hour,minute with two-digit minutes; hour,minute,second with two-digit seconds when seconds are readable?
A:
3,51
